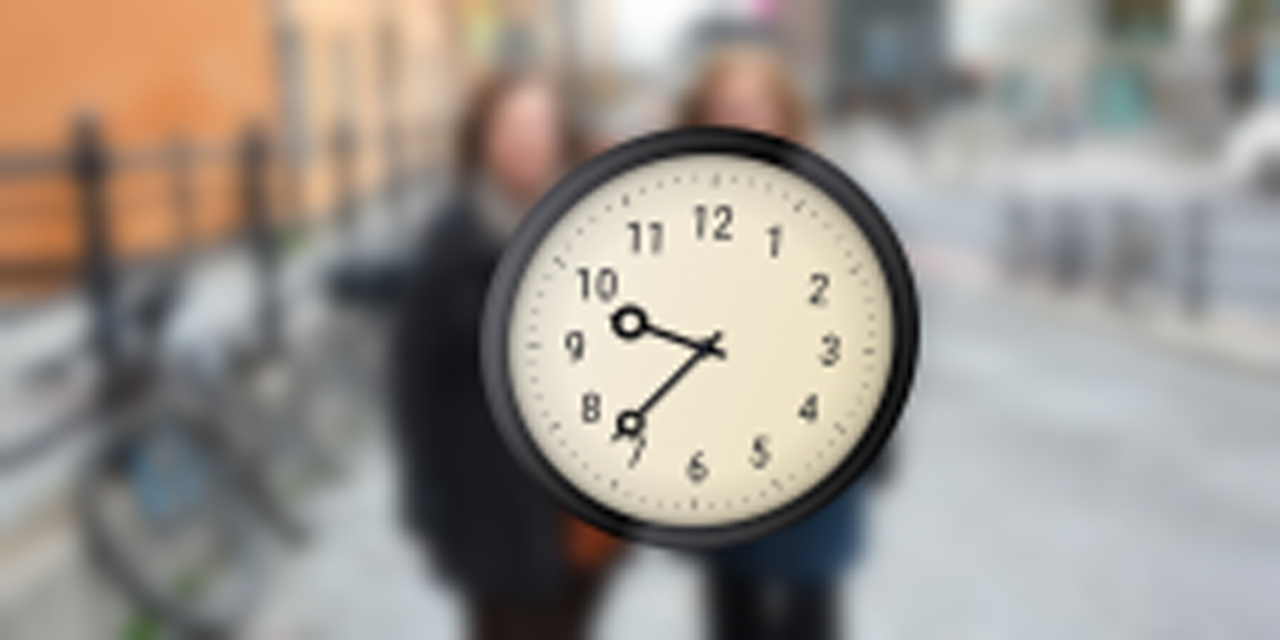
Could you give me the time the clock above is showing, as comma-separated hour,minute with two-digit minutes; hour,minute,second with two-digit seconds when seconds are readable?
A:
9,37
